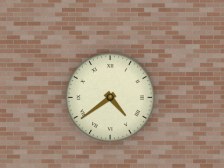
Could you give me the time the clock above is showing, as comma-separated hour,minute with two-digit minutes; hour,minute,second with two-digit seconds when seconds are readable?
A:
4,39
